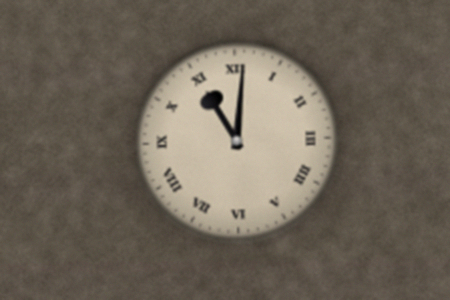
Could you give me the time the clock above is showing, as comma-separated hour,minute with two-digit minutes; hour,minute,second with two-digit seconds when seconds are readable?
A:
11,01
